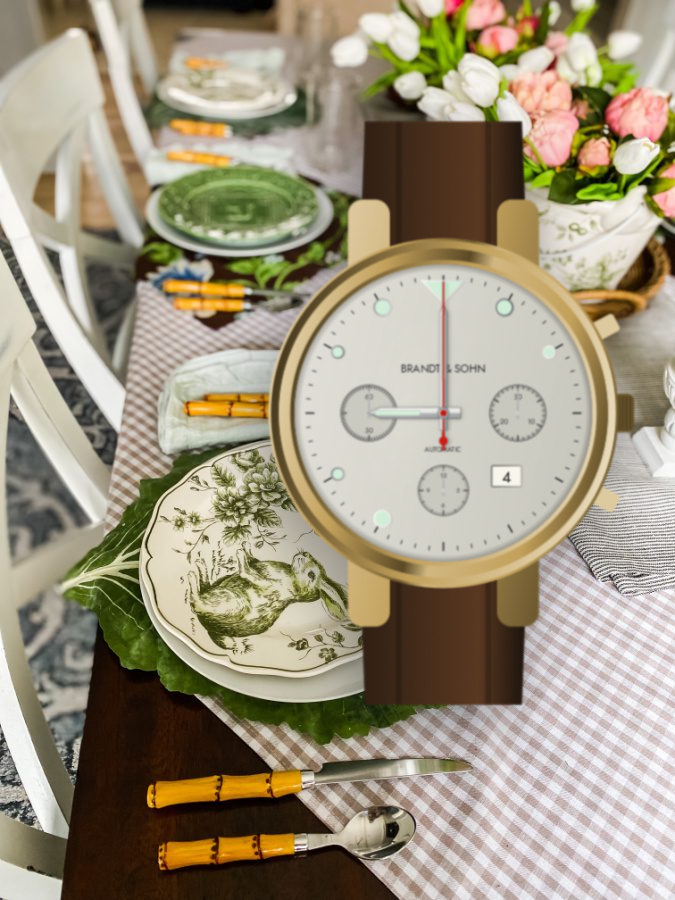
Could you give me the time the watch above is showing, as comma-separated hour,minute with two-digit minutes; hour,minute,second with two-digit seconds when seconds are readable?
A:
9,00
